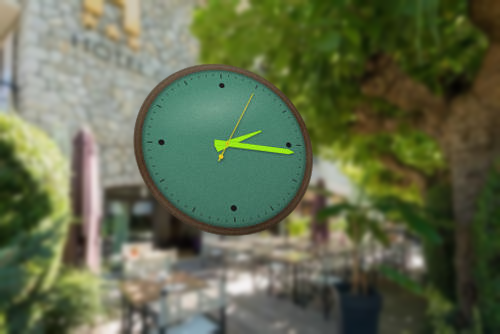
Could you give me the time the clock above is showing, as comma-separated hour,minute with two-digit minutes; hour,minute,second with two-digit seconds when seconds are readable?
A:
2,16,05
